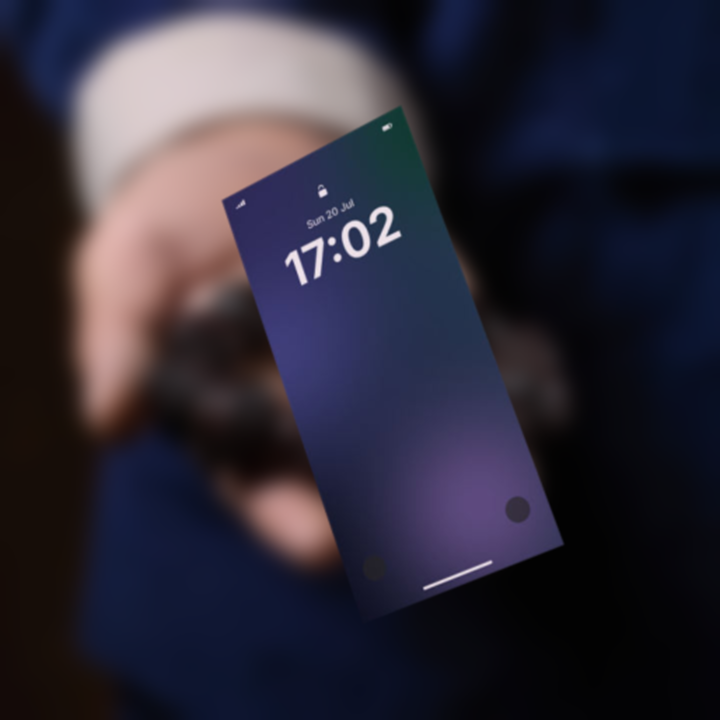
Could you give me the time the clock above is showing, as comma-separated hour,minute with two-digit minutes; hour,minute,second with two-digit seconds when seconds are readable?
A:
17,02
